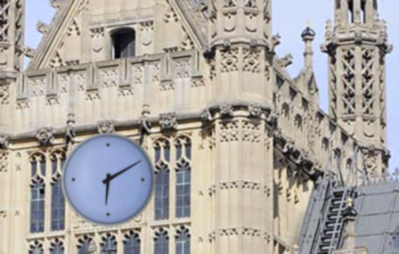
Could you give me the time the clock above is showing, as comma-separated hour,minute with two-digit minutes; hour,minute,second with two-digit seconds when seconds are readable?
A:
6,10
